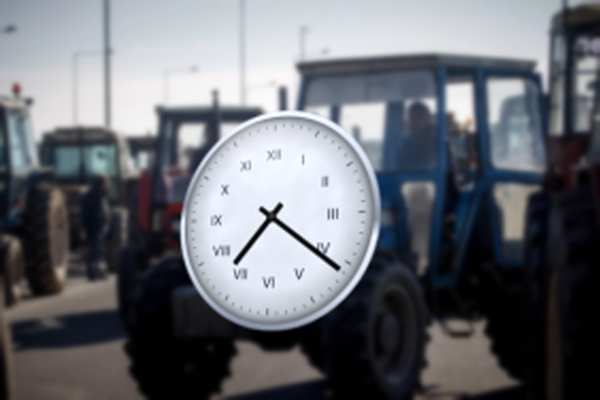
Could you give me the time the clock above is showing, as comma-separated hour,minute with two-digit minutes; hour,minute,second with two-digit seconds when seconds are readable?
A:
7,21
